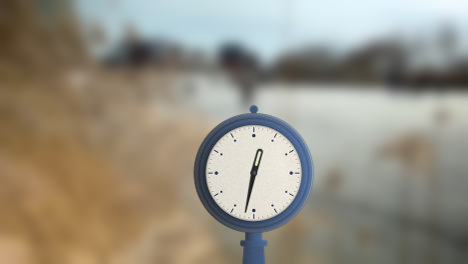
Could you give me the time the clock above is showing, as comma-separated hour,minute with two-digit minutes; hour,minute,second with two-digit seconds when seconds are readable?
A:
12,32
